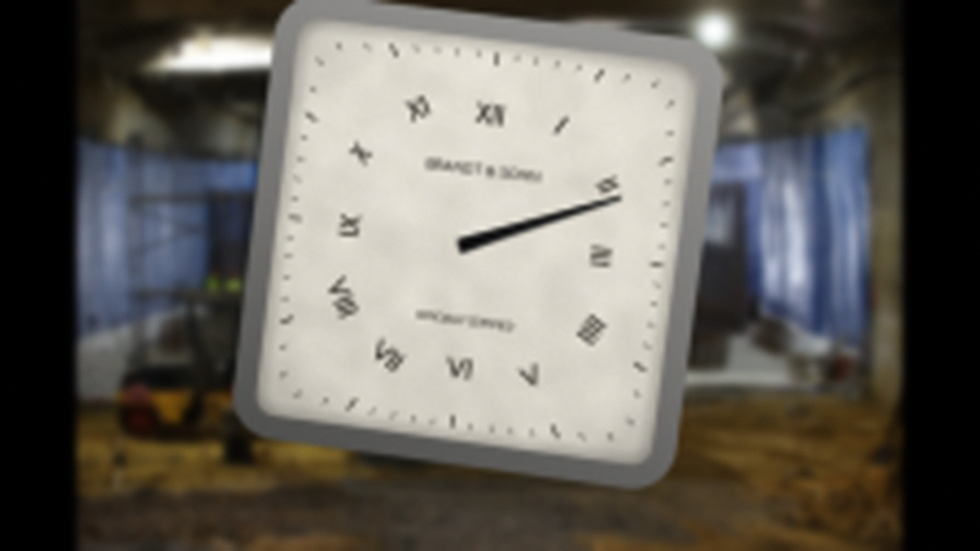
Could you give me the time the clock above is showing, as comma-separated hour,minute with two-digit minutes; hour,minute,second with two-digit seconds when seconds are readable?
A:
2,11
